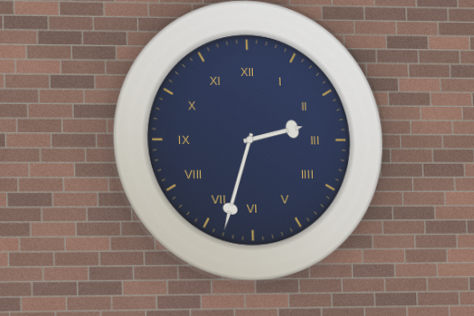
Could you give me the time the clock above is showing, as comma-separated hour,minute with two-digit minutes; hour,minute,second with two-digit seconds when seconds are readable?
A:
2,33
